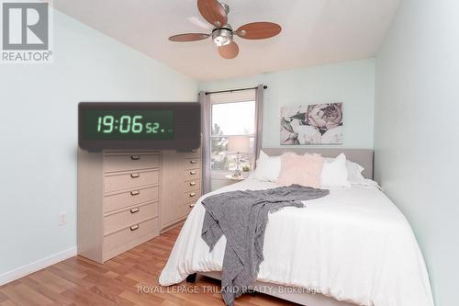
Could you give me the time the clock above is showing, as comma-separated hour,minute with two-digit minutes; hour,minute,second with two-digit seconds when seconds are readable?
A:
19,06,52
